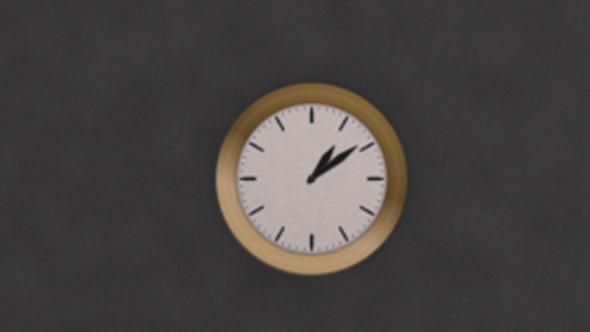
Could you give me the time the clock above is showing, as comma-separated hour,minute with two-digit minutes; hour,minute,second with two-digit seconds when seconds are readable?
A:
1,09
